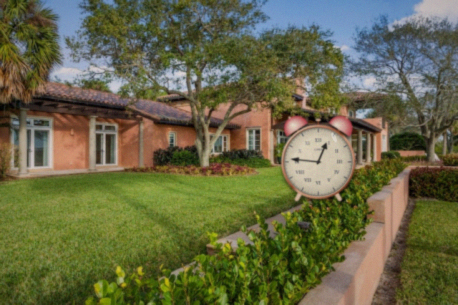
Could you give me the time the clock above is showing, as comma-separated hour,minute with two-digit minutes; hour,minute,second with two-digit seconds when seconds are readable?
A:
12,46
